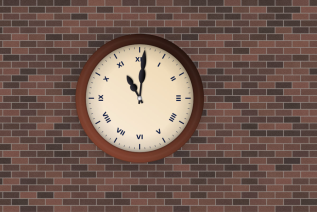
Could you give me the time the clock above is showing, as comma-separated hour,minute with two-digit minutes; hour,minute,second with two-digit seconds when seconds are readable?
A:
11,01
